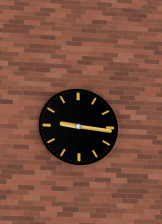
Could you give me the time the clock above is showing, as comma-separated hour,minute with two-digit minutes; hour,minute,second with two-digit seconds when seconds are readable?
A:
9,16
